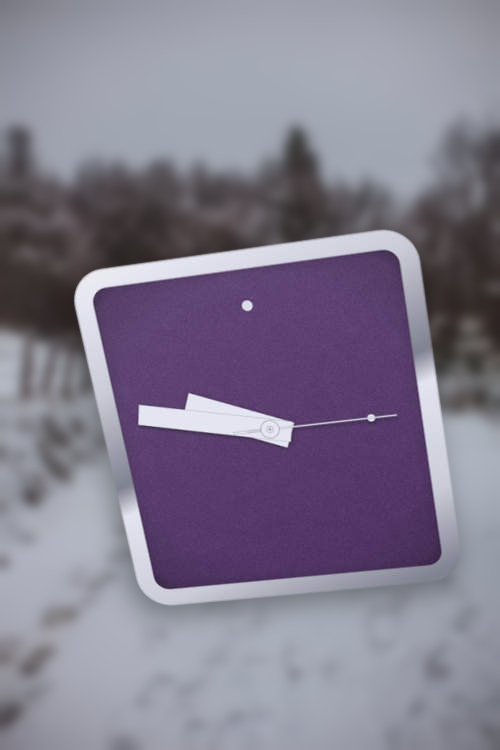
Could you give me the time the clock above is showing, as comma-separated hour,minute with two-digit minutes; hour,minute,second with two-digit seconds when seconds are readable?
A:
9,47,15
